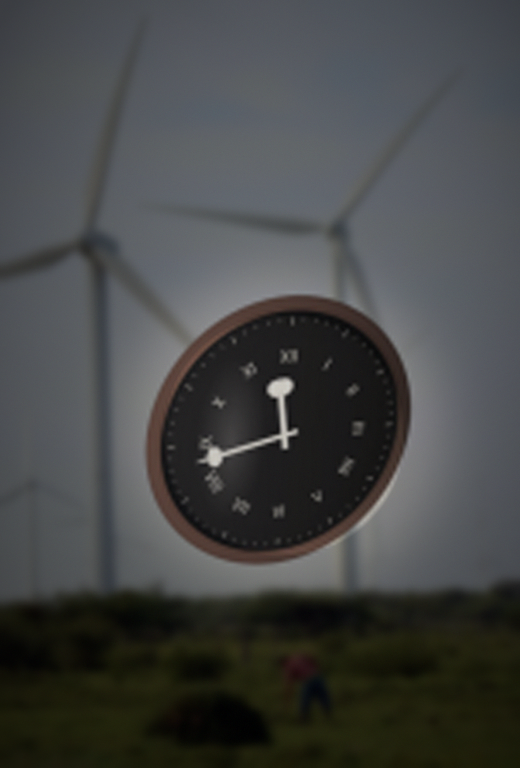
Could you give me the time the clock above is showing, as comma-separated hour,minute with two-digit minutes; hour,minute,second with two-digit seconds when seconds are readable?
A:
11,43
